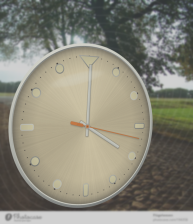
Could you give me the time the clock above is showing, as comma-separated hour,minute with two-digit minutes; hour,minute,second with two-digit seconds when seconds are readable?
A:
4,00,17
